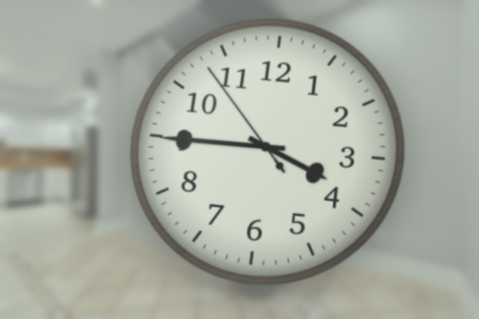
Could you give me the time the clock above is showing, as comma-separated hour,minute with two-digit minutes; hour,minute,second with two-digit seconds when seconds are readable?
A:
3,44,53
